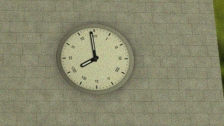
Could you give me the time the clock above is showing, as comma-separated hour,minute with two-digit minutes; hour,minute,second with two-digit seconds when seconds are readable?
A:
7,59
